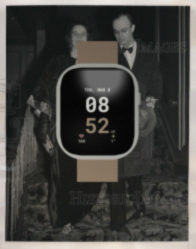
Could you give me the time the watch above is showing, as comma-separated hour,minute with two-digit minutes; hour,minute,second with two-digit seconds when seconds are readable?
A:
8,52
